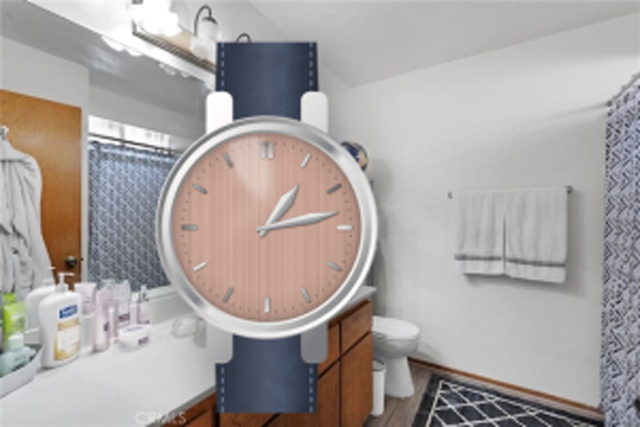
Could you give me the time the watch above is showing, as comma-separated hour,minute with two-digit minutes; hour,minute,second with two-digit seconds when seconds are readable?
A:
1,13
